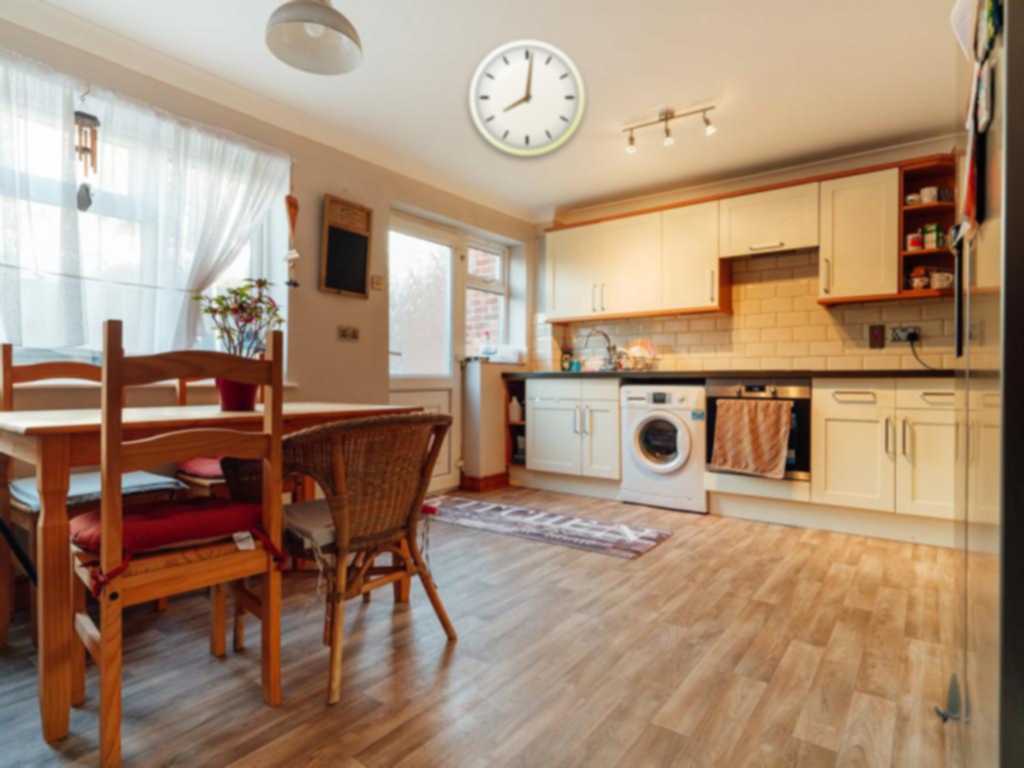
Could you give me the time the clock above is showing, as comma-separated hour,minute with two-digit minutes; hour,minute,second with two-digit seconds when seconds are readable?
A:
8,01
